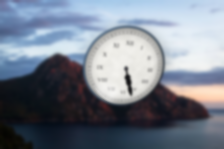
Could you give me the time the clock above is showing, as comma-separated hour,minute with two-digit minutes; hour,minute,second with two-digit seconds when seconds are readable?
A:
5,27
